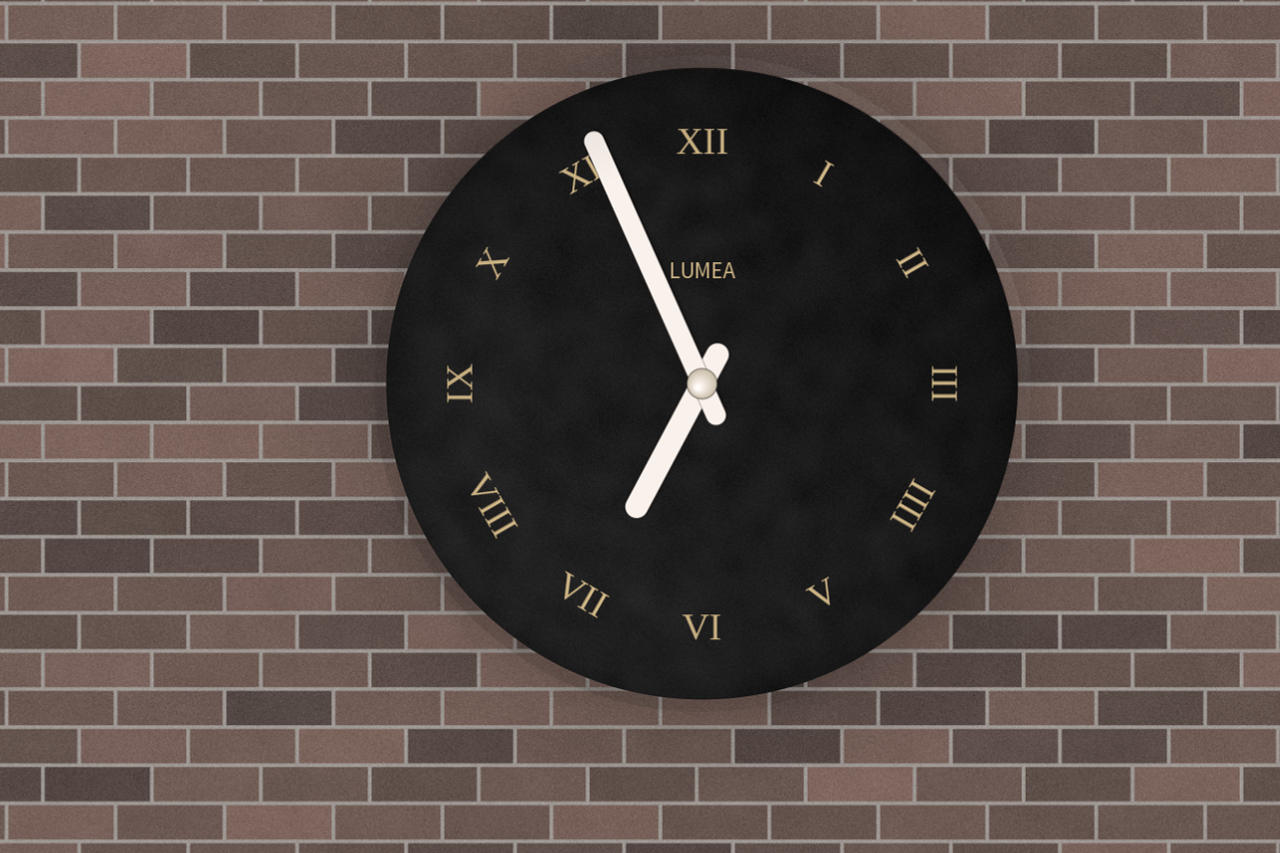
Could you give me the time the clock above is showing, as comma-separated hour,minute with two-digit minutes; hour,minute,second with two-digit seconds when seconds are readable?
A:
6,56
